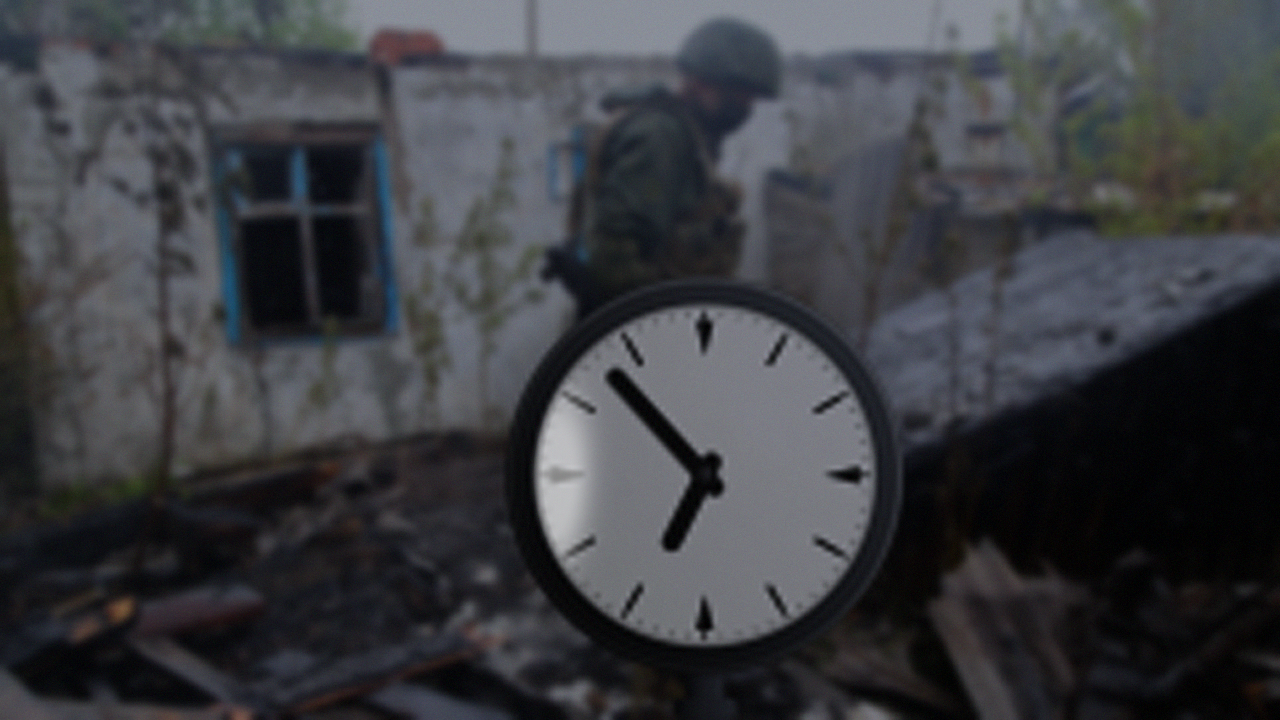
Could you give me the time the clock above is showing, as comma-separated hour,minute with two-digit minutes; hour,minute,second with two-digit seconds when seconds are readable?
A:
6,53
